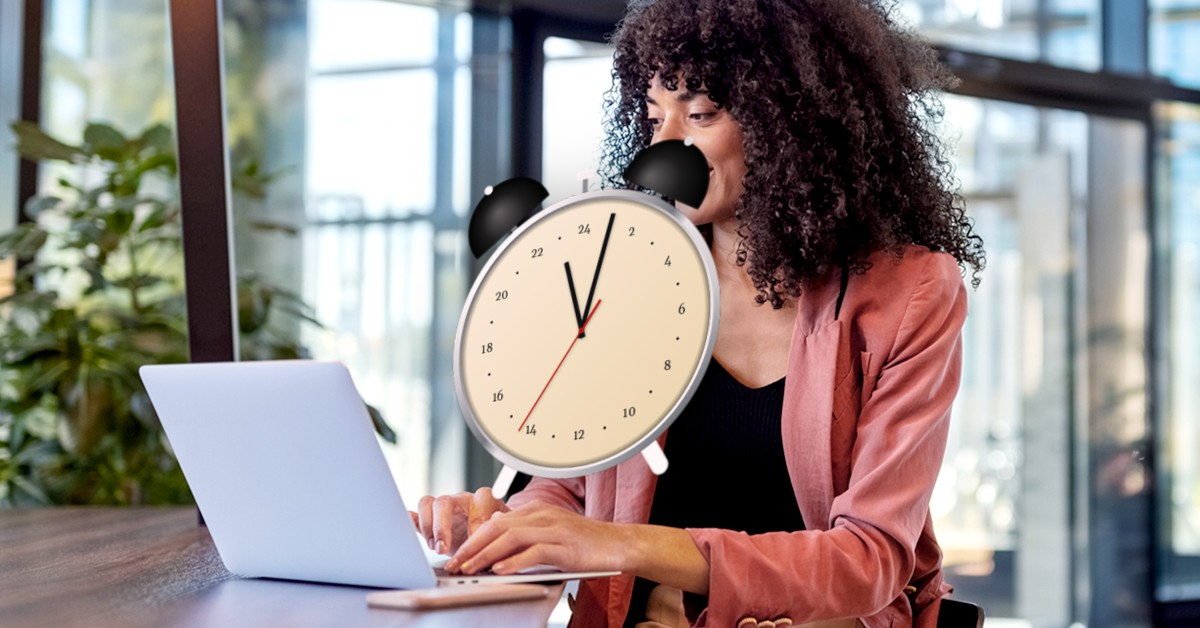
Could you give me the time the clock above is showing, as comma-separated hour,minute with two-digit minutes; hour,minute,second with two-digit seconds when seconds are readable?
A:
23,02,36
